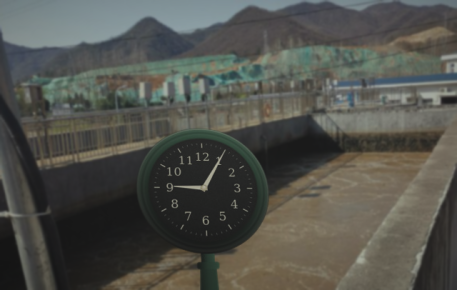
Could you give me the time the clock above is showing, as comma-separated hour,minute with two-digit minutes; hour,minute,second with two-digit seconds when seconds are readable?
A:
9,05
